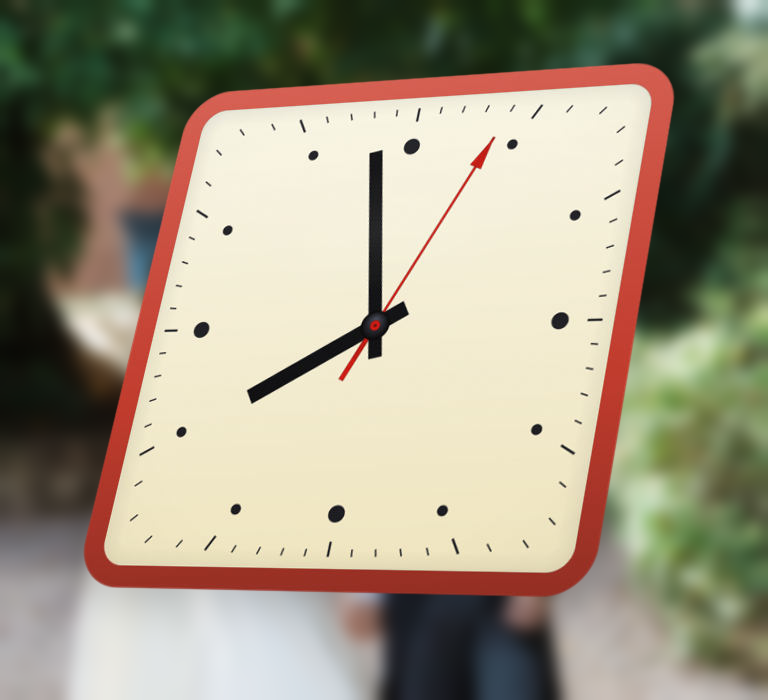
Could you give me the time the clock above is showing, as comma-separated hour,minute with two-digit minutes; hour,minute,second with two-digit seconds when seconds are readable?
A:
7,58,04
